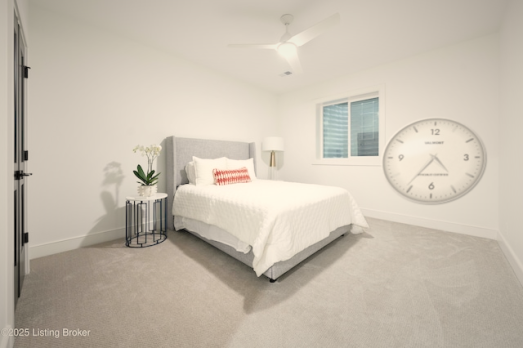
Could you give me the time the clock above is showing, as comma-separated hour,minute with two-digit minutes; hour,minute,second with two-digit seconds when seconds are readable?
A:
4,36
